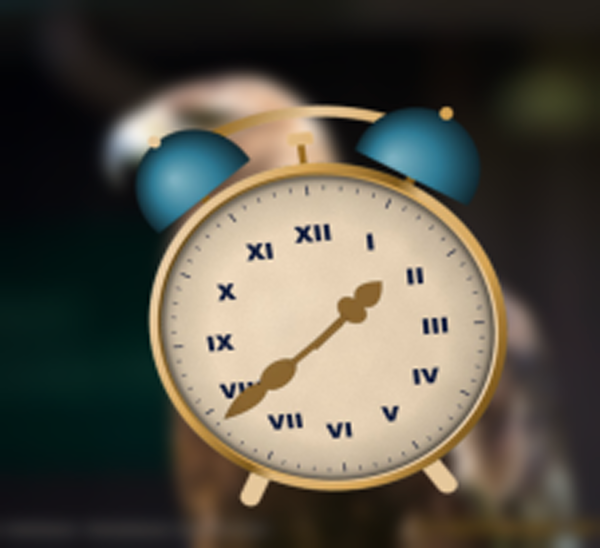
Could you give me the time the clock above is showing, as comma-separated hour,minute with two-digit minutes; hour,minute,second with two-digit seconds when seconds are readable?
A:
1,39
